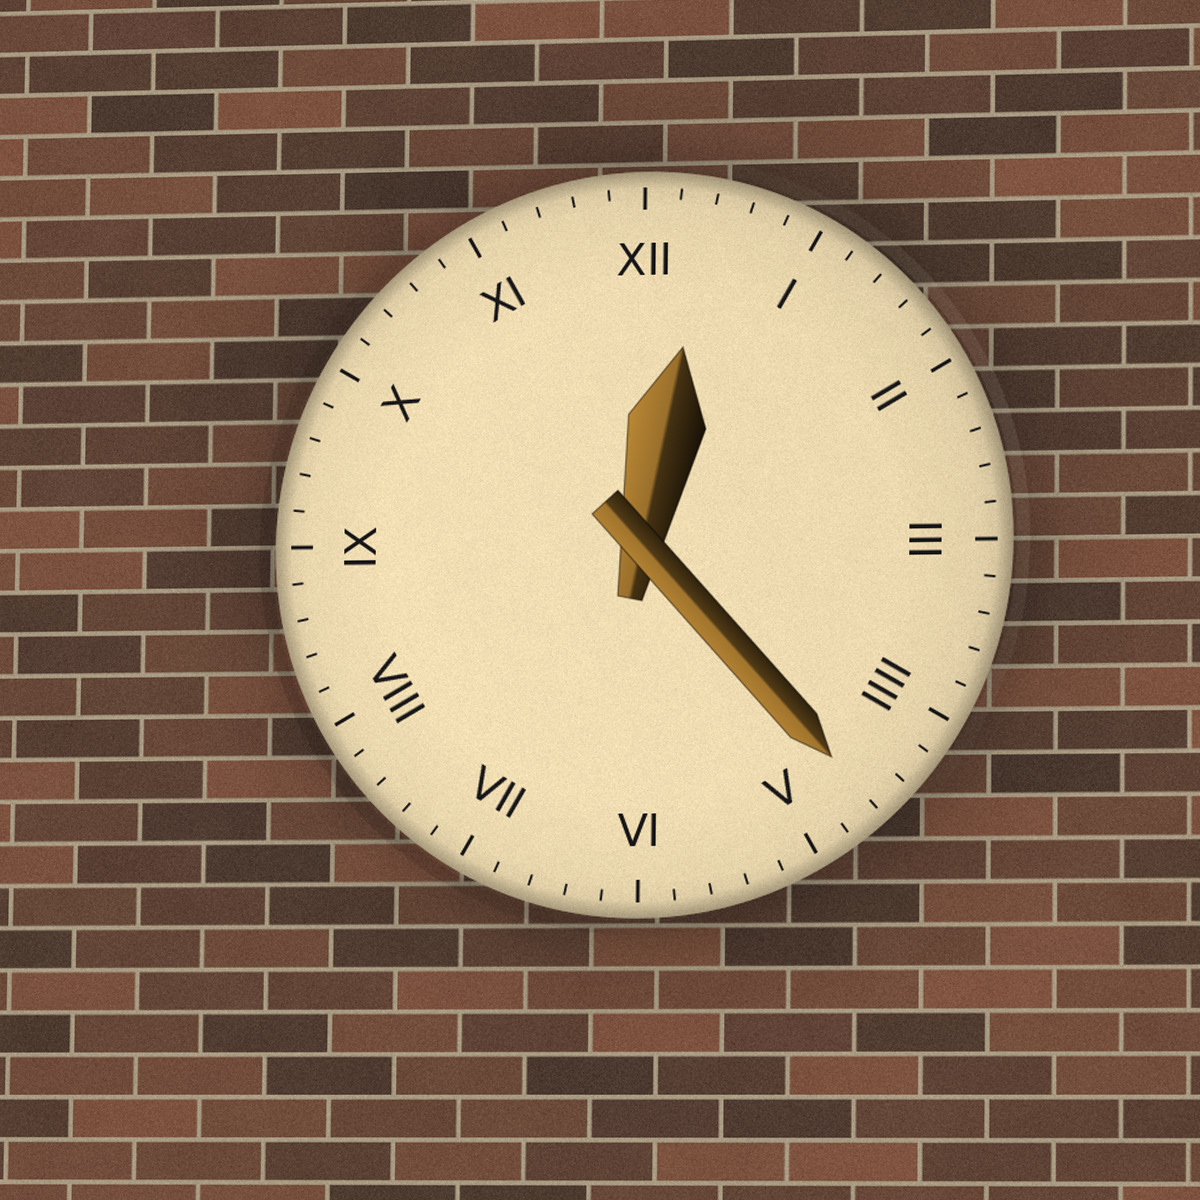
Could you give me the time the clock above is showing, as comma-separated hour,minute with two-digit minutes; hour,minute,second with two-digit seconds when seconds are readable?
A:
12,23
